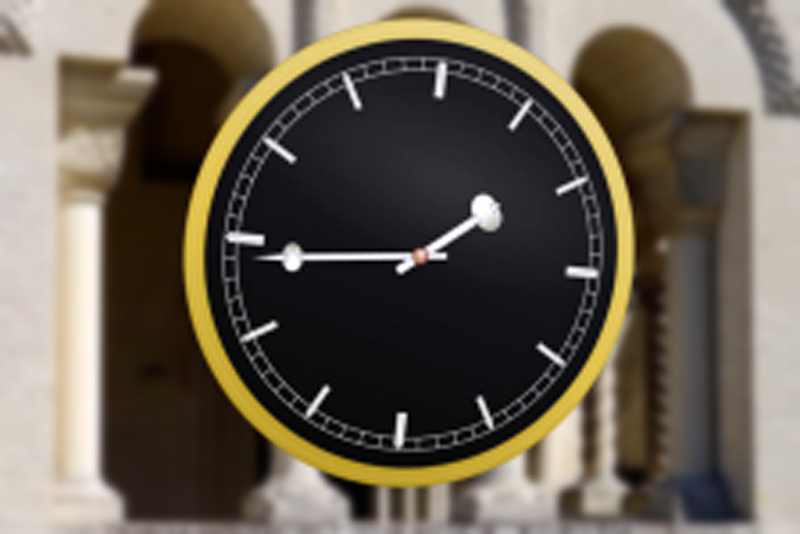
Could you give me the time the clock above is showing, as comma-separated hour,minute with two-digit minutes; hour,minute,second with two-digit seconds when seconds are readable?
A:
1,44
